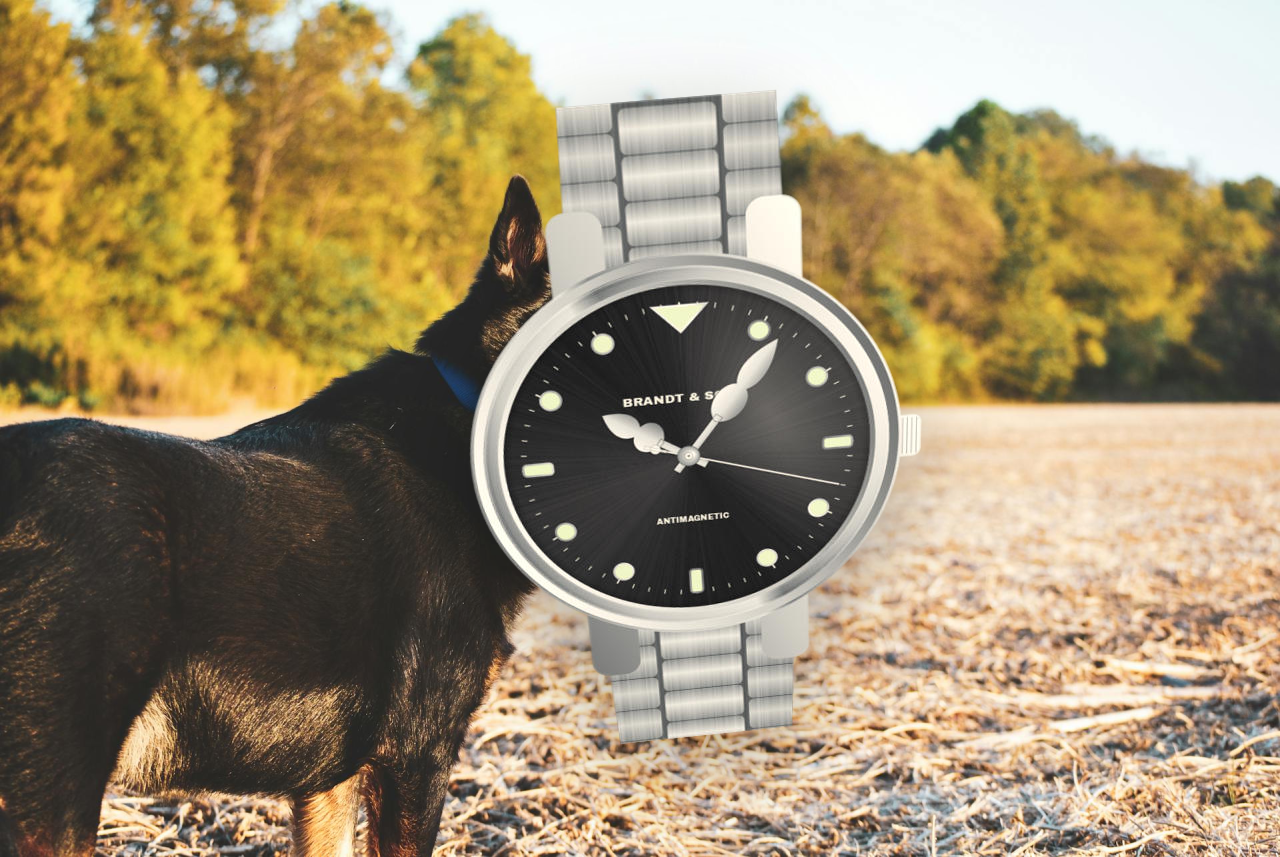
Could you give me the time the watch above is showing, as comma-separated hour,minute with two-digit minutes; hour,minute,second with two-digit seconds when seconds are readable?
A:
10,06,18
